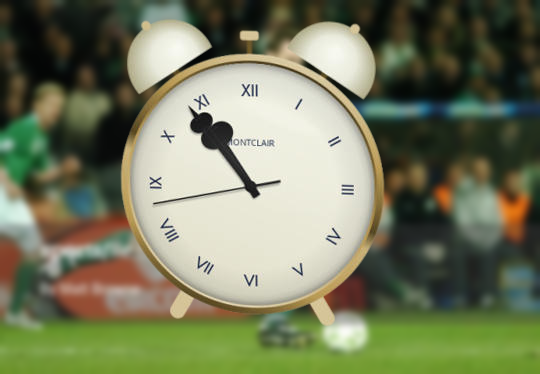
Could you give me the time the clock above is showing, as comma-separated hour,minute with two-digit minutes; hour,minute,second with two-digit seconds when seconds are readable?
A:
10,53,43
